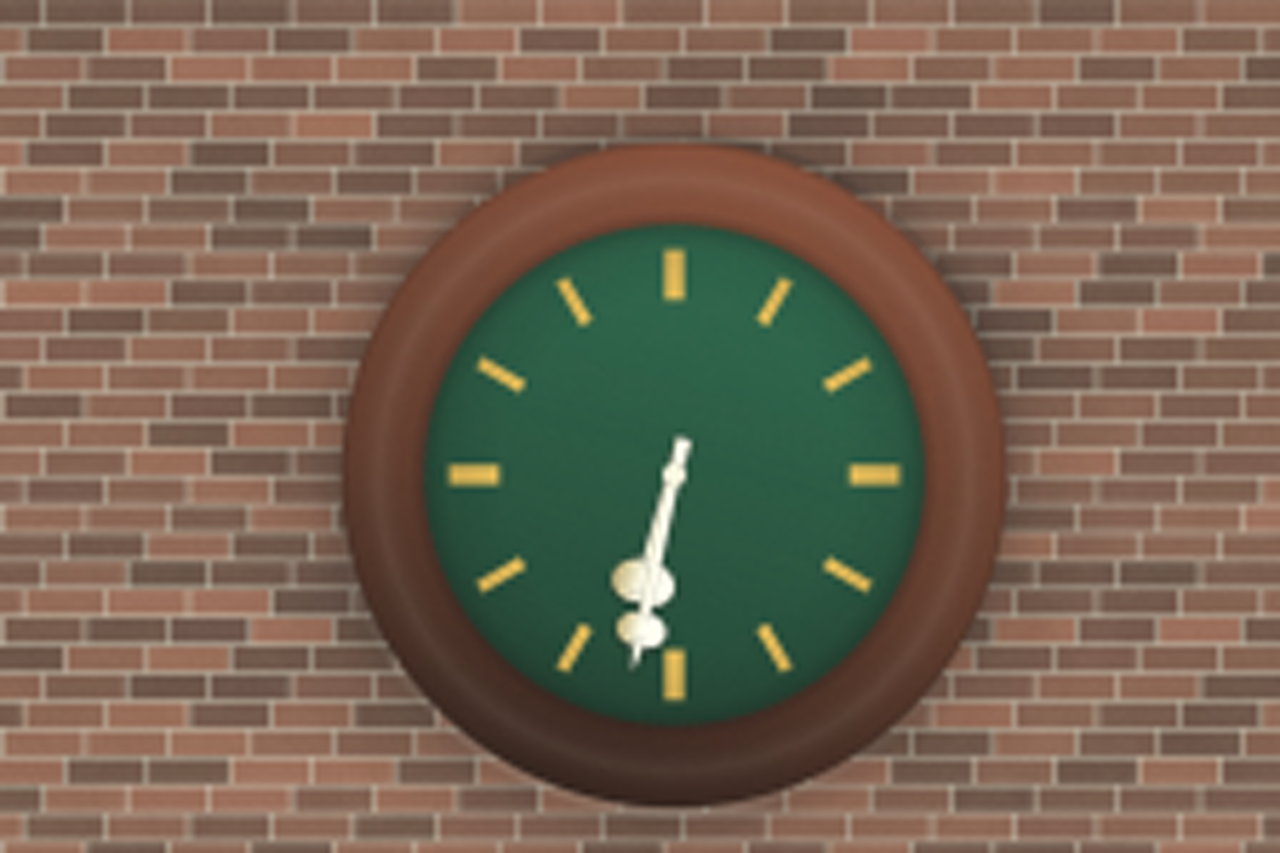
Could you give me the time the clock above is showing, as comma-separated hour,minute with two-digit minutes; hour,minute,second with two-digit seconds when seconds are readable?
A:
6,32
